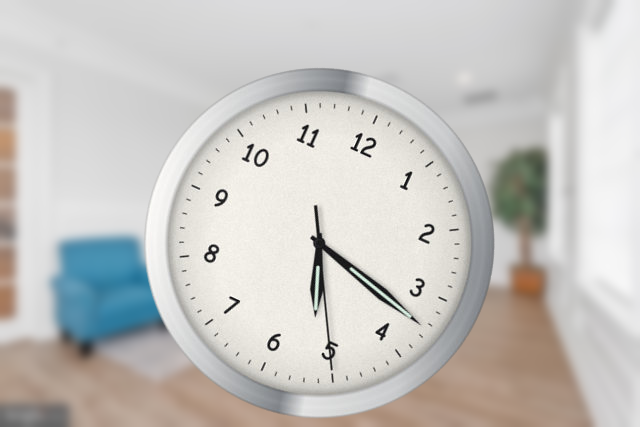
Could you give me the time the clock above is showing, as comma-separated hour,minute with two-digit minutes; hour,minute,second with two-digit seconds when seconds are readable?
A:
5,17,25
